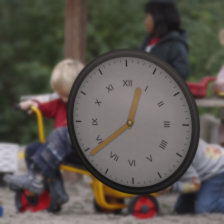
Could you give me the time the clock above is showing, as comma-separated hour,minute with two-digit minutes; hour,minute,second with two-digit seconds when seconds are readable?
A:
12,39
